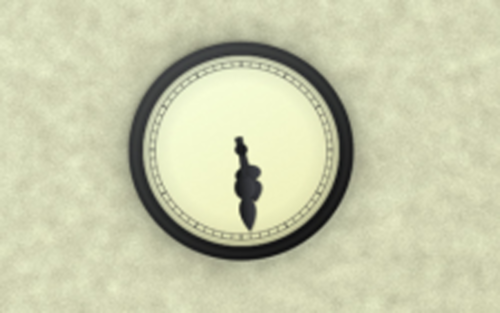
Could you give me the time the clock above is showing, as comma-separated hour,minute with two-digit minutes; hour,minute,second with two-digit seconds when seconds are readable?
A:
5,29
